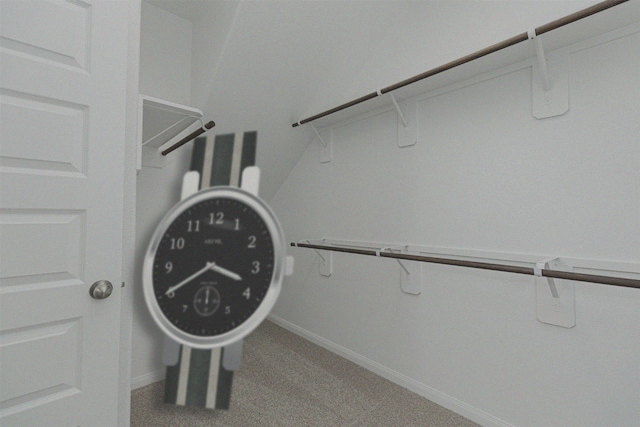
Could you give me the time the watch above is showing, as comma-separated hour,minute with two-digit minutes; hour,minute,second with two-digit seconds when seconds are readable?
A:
3,40
